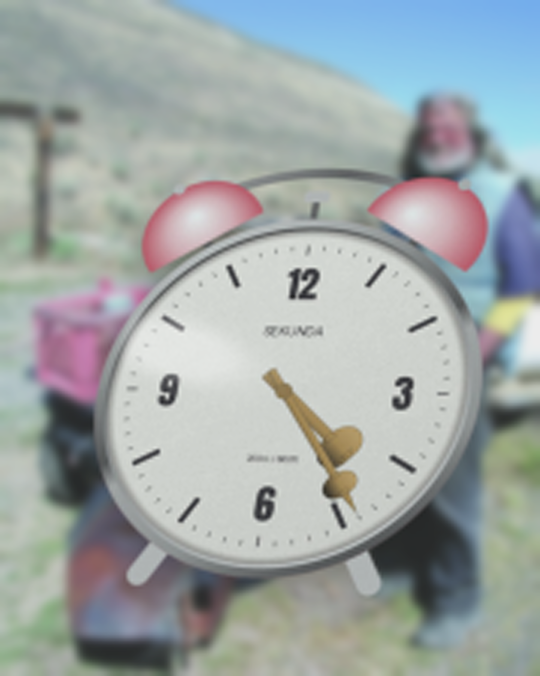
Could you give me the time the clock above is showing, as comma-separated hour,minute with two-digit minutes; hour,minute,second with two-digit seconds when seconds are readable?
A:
4,24
